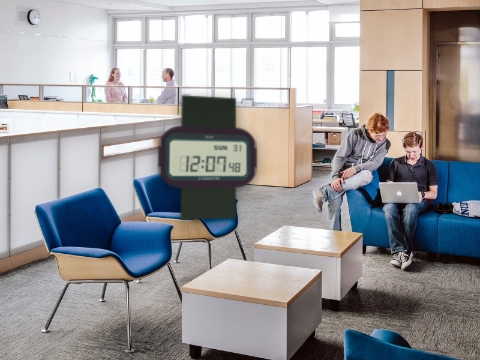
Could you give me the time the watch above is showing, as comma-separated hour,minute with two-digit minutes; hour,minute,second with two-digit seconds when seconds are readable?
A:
12,07,48
